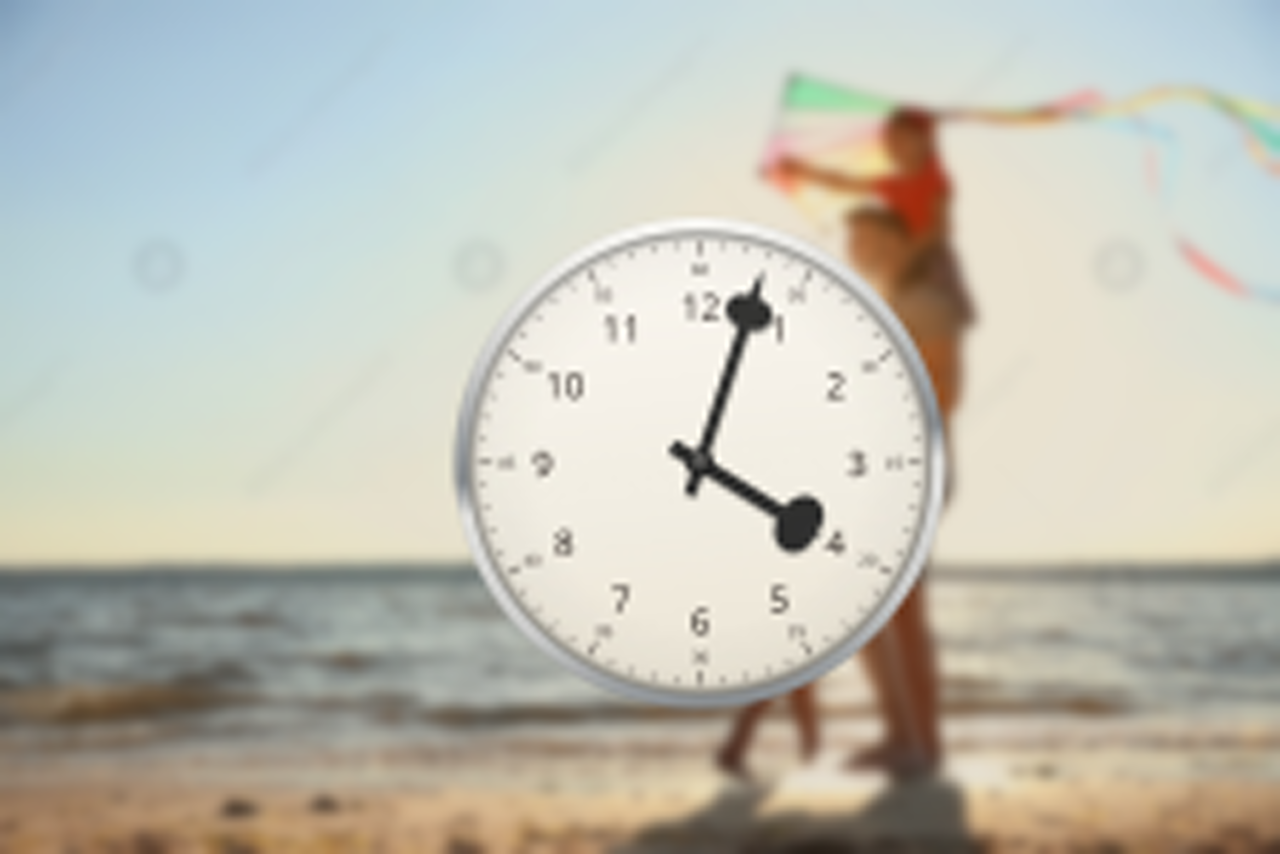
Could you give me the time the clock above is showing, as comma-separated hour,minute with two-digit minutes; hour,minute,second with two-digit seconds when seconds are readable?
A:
4,03
